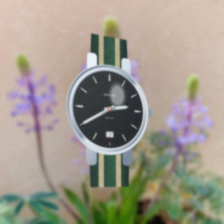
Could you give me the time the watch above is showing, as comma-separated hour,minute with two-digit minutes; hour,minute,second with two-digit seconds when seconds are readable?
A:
2,40
